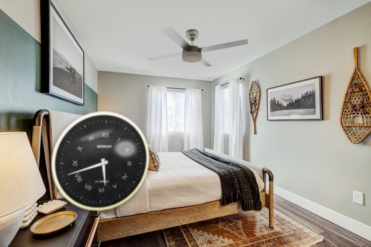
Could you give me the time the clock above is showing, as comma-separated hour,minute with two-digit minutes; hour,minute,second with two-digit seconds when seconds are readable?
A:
5,42
